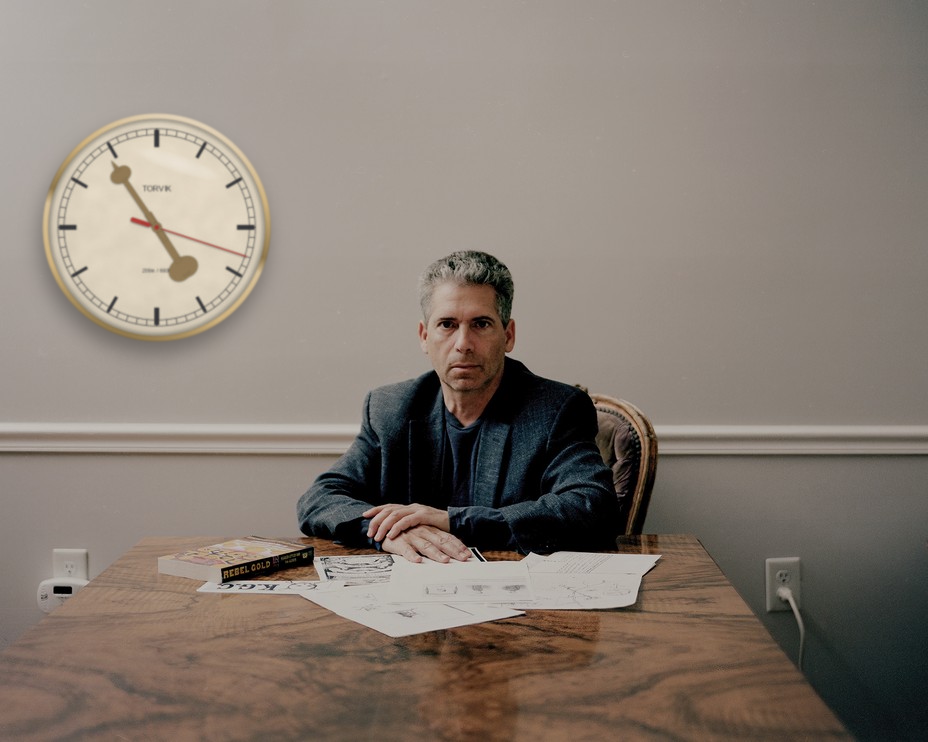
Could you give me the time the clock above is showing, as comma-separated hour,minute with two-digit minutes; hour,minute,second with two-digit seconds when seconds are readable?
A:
4,54,18
